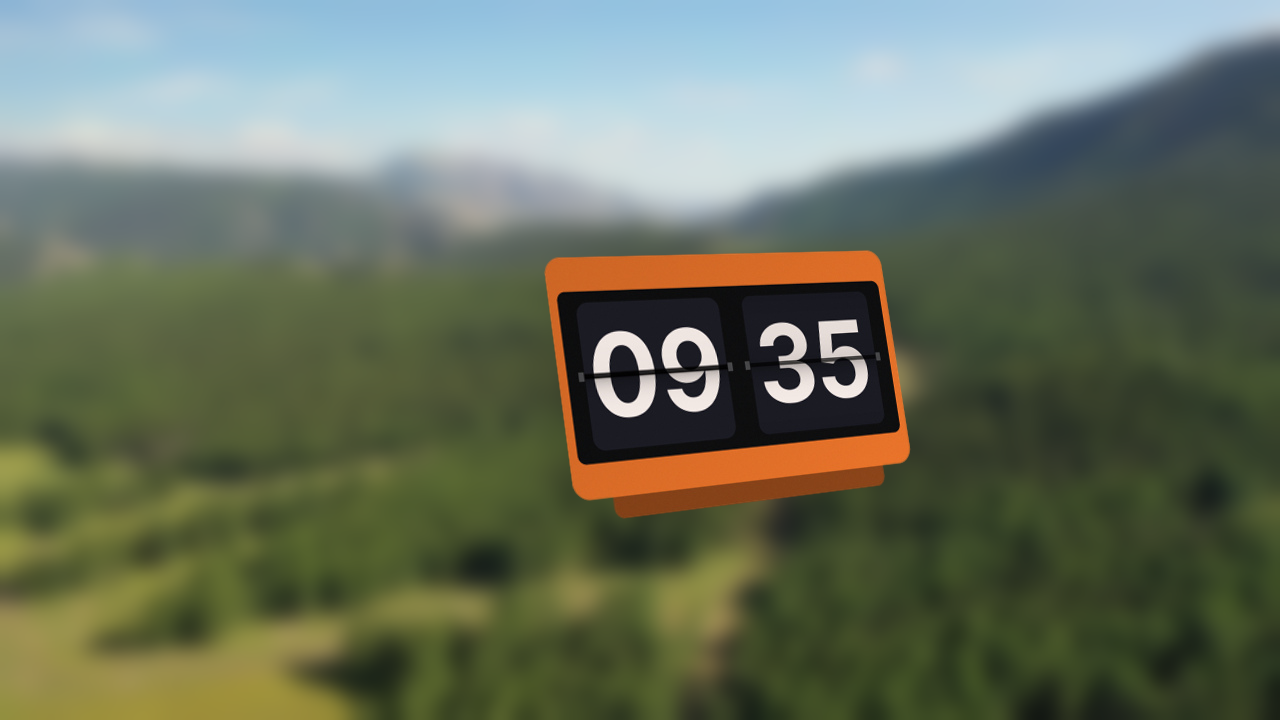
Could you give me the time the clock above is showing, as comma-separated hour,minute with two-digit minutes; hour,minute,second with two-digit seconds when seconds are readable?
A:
9,35
